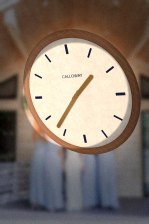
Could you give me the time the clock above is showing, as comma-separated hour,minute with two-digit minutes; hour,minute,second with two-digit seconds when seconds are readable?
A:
1,37
